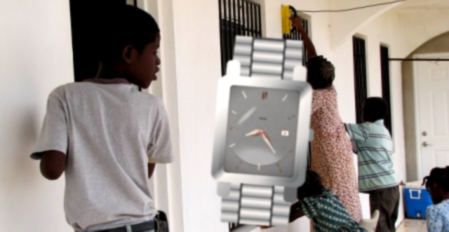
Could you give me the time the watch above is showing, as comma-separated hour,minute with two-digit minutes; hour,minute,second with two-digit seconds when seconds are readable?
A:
8,24
